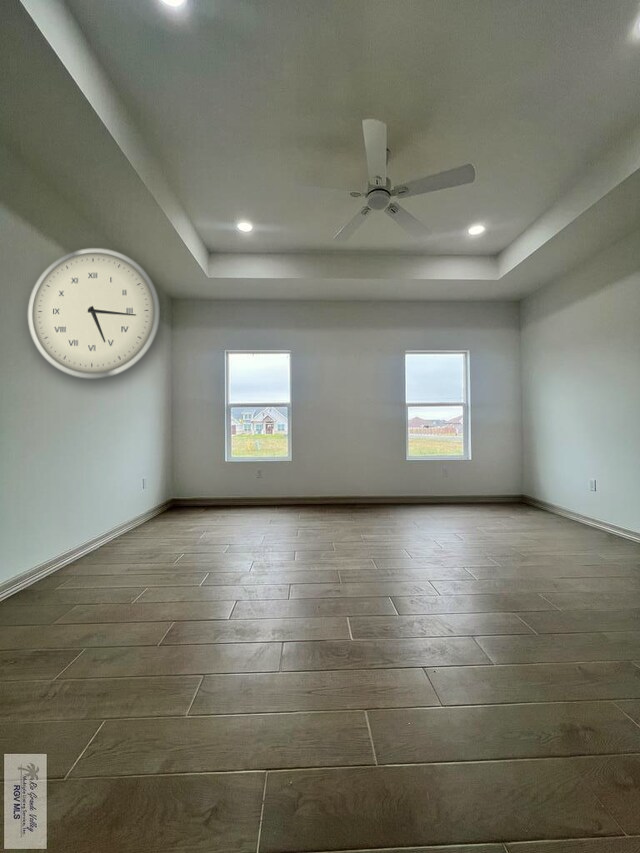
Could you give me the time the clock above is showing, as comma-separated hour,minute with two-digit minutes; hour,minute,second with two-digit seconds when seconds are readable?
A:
5,16
